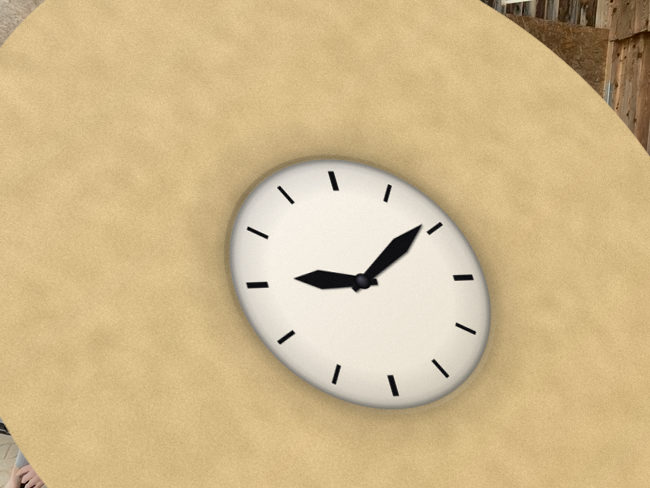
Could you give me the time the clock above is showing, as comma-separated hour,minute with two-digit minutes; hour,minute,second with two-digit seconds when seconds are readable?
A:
9,09
